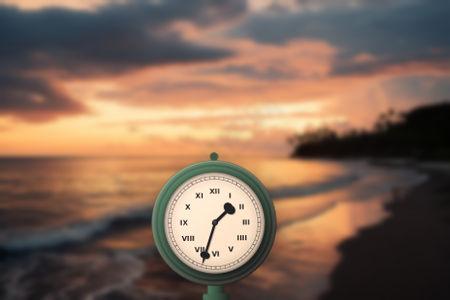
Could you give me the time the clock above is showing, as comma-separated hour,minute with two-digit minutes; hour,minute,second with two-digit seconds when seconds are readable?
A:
1,33
